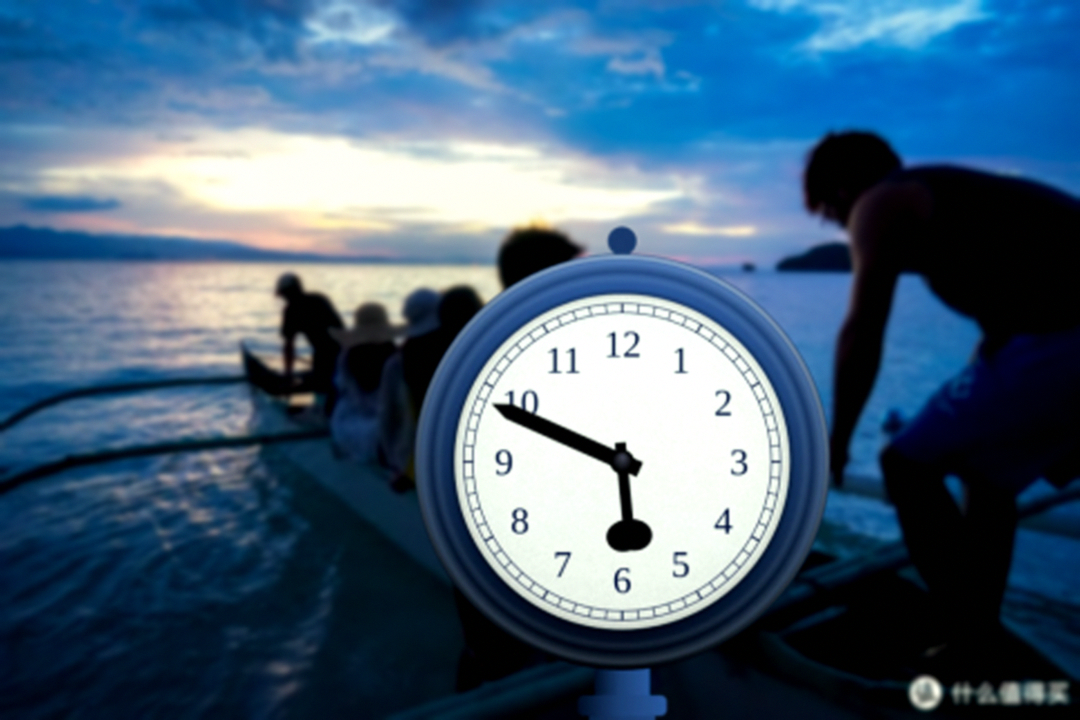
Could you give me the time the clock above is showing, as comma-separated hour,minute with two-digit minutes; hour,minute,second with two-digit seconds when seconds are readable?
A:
5,49
